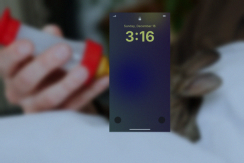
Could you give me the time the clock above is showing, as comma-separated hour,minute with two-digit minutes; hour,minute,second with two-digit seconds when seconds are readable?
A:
3,16
